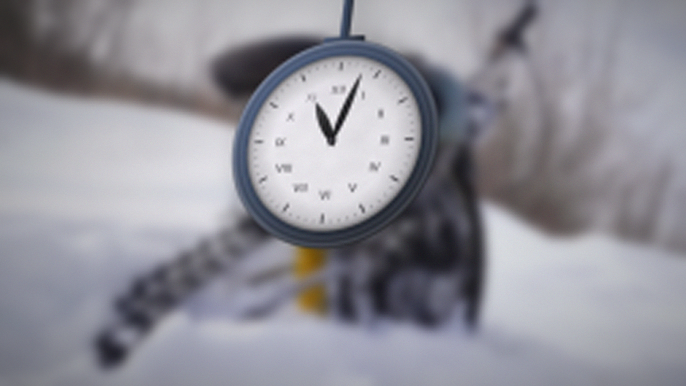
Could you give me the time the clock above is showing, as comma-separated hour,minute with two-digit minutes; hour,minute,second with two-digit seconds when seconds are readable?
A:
11,03
